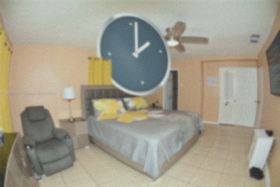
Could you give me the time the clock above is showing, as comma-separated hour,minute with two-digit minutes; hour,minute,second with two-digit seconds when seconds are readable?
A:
2,02
